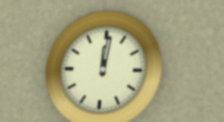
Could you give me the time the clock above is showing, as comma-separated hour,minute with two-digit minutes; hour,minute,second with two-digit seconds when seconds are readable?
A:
12,01
